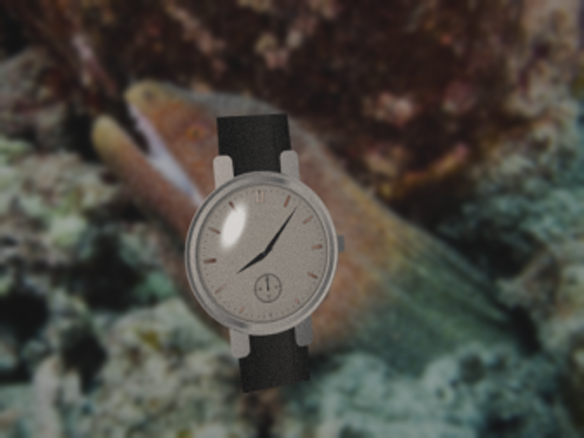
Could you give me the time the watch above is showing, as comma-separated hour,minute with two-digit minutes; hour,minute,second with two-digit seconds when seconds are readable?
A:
8,07
